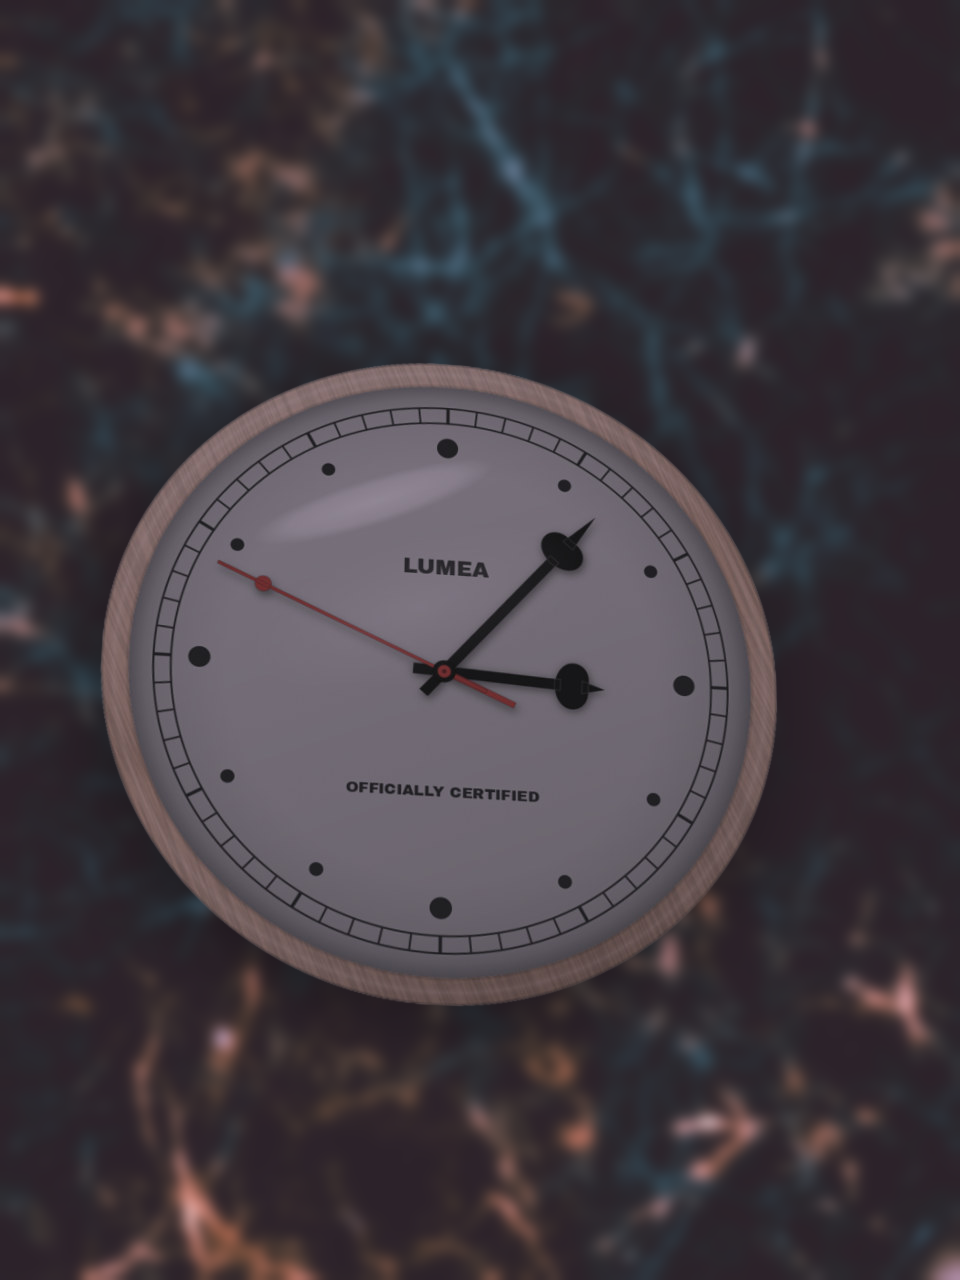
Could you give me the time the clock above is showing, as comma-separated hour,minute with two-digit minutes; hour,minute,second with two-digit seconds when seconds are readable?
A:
3,06,49
